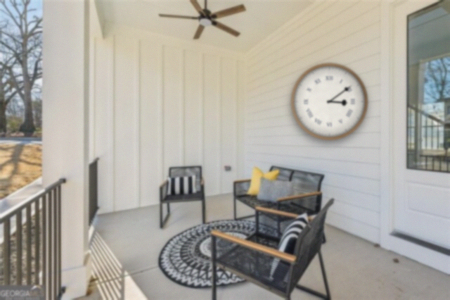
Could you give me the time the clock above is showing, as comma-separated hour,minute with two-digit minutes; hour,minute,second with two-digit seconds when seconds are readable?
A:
3,09
